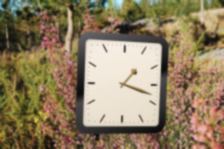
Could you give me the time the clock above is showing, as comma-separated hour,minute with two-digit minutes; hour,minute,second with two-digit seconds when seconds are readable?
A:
1,18
